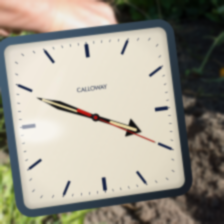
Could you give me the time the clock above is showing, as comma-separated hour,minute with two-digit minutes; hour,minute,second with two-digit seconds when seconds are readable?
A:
3,49,20
